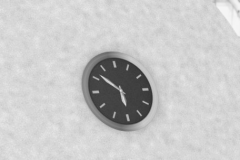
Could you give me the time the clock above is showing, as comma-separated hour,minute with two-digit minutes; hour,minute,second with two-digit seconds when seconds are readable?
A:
5,52
